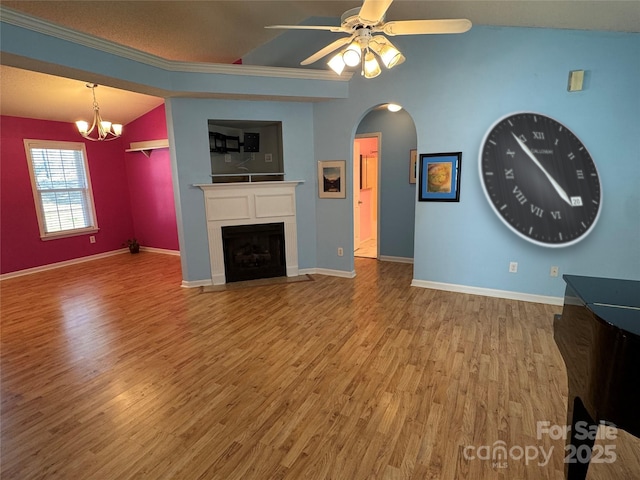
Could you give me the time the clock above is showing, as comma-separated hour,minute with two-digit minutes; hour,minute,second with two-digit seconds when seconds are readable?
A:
4,54
